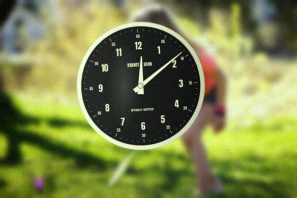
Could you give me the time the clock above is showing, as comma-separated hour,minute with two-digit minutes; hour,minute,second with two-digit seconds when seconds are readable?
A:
12,09
